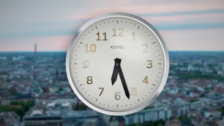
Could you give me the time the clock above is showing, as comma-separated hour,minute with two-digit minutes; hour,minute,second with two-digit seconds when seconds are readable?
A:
6,27
